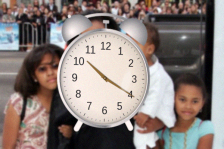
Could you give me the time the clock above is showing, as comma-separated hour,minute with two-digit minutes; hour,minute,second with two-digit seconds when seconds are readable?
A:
10,20
